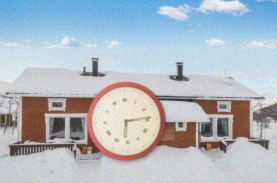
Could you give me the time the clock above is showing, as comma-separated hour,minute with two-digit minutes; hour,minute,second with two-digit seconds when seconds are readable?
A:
6,14
